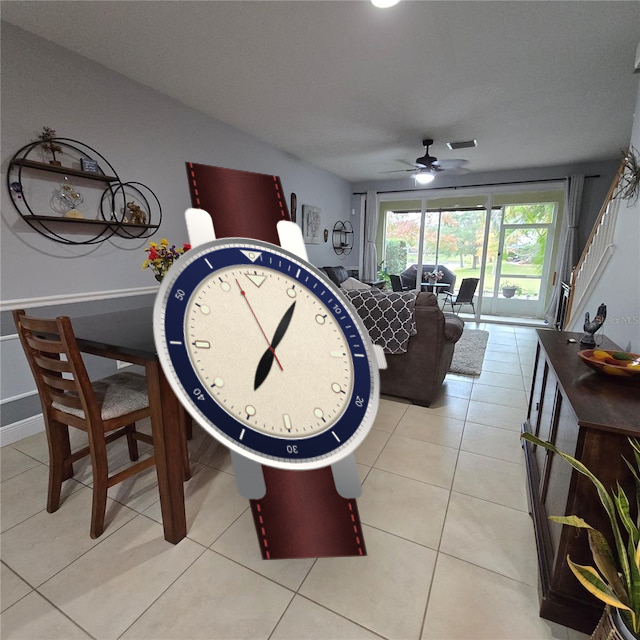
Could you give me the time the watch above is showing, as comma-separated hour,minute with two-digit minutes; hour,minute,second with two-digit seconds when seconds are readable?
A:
7,05,57
